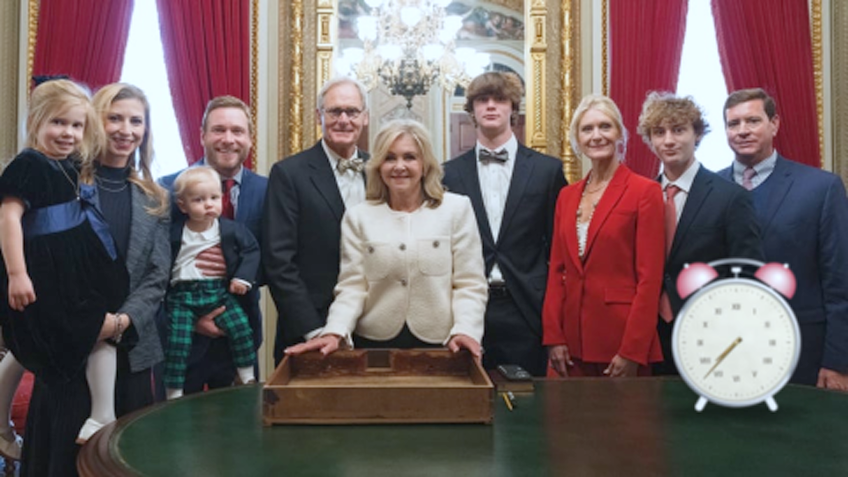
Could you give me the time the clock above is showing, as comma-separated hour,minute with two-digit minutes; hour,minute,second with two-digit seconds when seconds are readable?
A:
7,37
